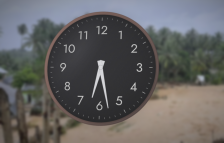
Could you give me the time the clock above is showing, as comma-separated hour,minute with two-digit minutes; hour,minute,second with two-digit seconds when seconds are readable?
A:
6,28
